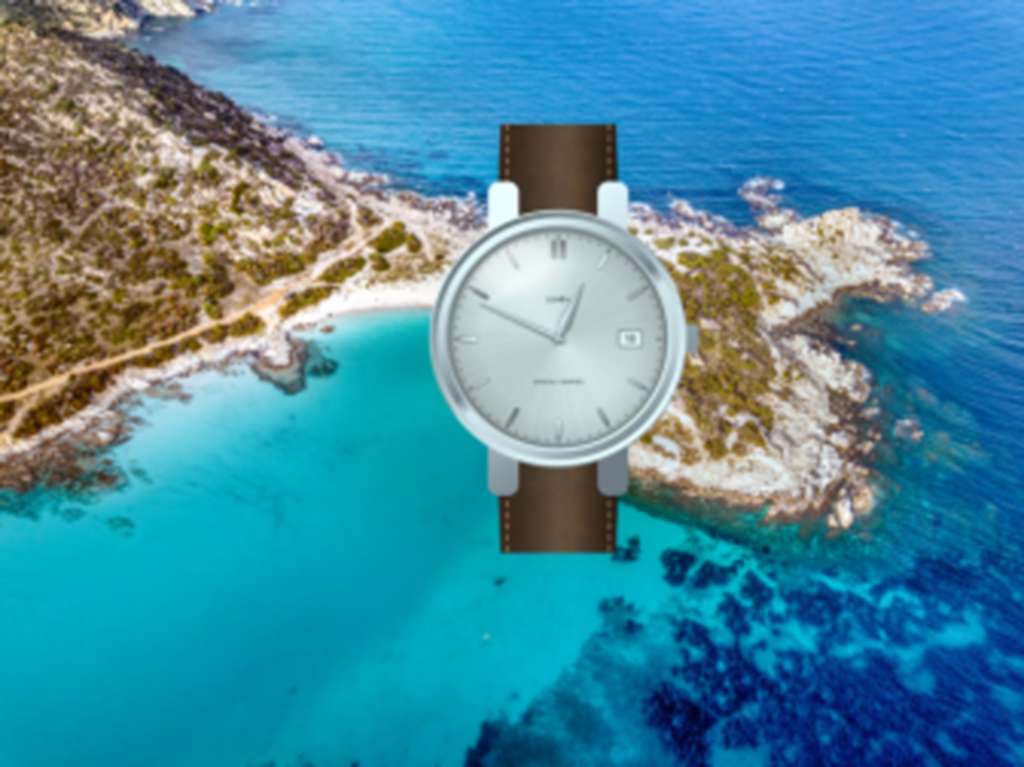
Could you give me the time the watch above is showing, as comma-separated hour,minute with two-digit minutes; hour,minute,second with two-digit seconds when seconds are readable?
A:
12,49
